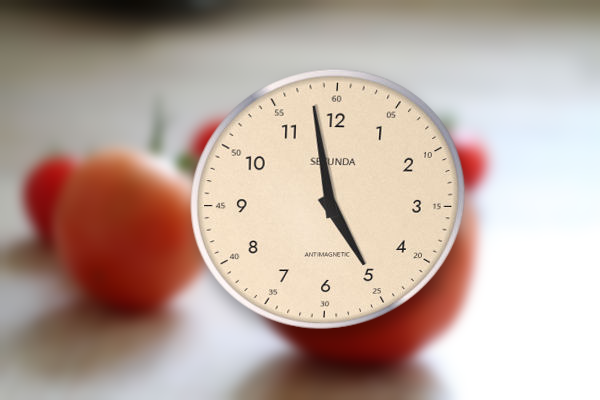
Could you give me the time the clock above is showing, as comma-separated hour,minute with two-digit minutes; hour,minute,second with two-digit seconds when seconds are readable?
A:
4,58
